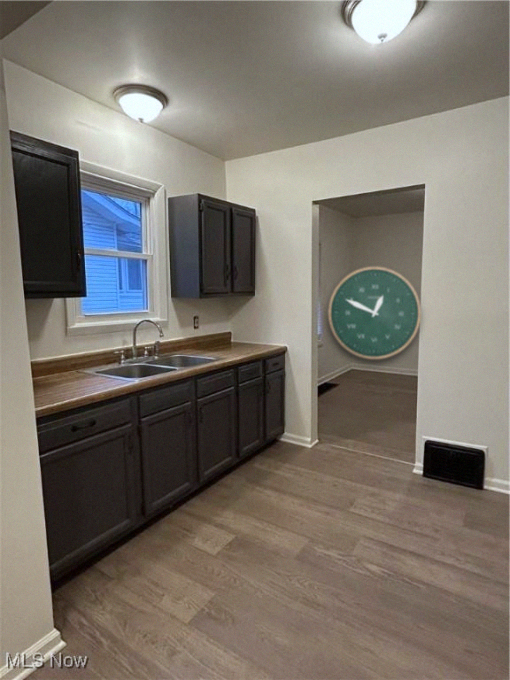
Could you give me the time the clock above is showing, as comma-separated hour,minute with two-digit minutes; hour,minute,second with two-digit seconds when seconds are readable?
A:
12,49
